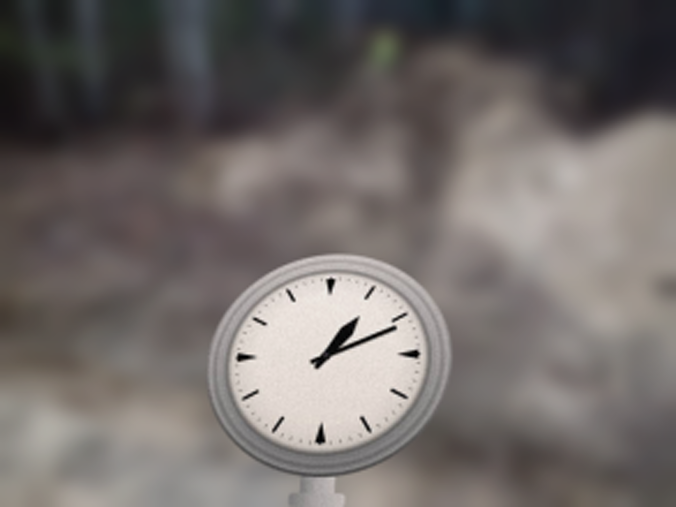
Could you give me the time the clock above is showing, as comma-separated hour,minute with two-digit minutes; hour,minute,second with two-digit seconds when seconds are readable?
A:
1,11
